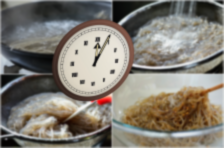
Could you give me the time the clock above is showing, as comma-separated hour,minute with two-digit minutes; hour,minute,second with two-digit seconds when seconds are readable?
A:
12,04
